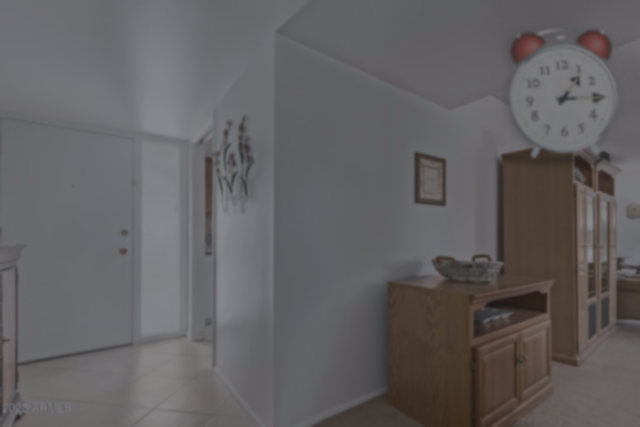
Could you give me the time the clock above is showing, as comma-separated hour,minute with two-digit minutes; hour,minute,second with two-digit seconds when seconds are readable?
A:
1,15
